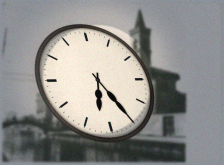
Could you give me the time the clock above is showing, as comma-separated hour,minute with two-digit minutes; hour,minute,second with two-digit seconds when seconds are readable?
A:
6,25
